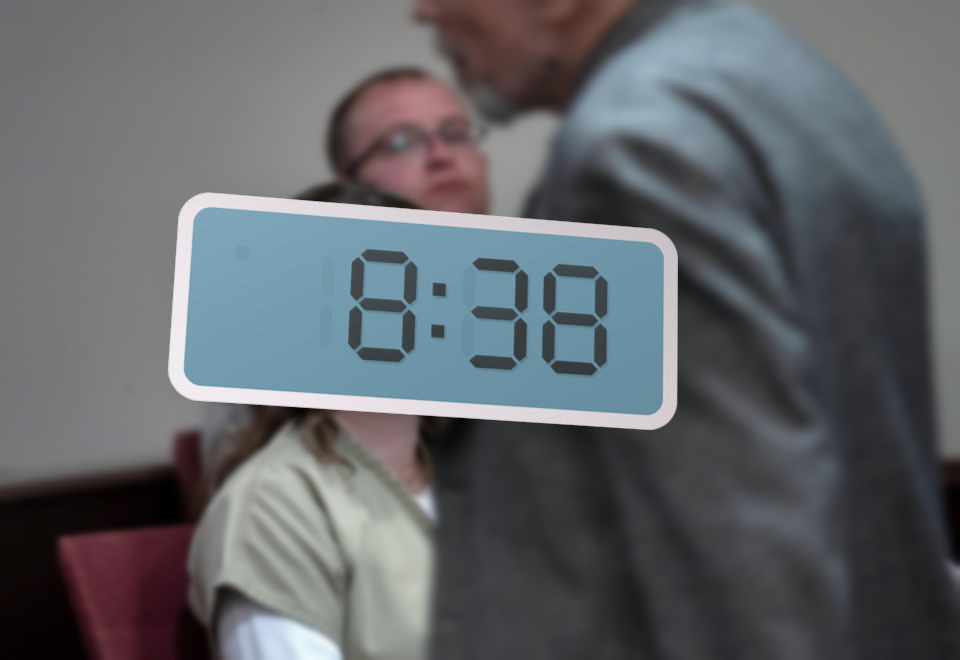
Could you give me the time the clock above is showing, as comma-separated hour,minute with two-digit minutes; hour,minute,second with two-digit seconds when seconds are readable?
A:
8,38
